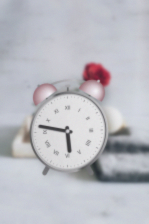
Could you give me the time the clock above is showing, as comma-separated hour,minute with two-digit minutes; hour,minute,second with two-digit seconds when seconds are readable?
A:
5,47
